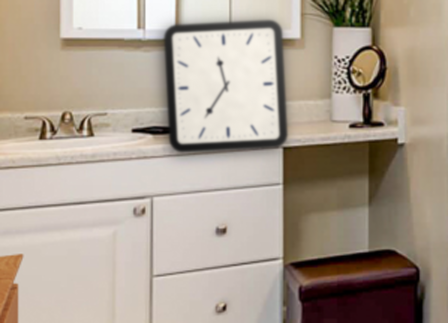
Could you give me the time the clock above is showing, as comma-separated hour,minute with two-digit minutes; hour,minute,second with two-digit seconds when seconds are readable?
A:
11,36
